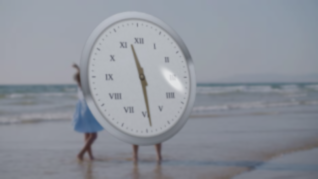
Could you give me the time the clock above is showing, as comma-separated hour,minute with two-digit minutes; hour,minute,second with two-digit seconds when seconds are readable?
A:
11,29
